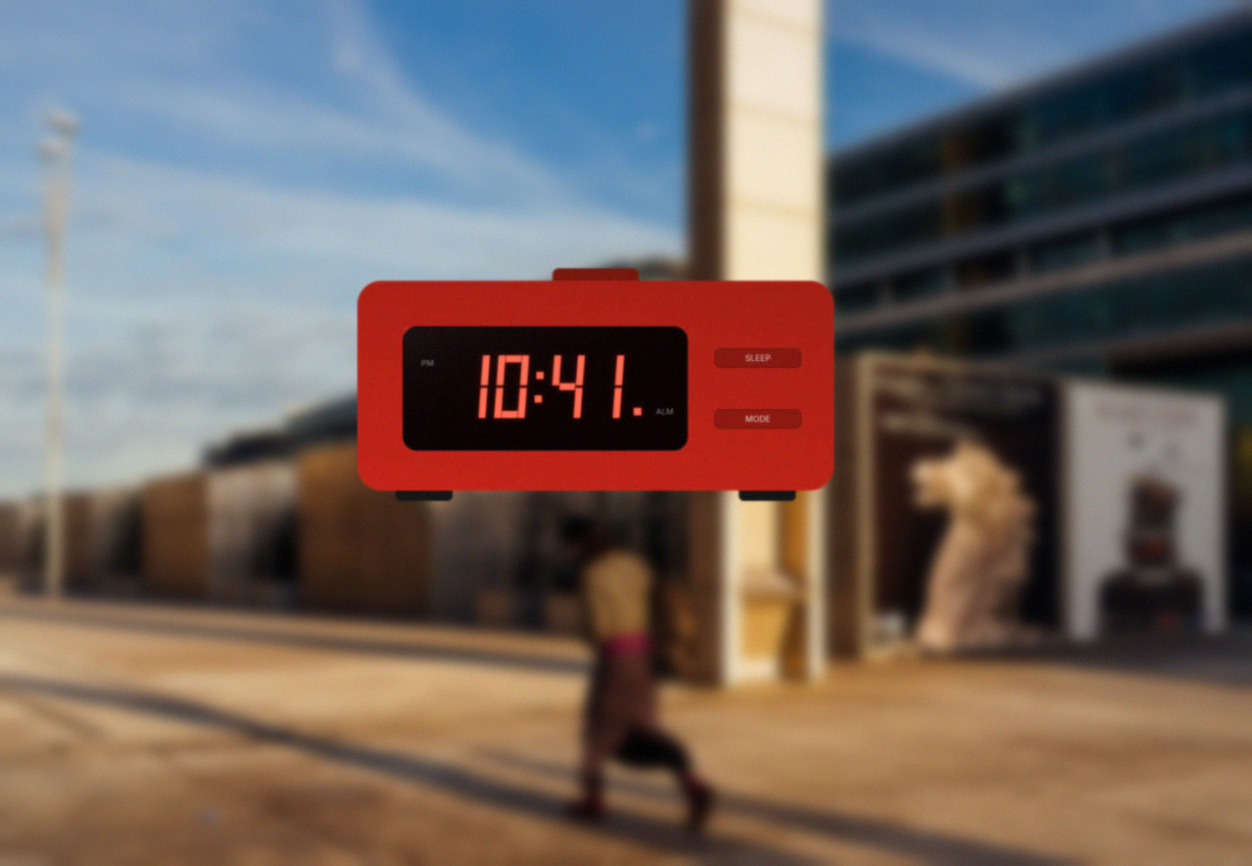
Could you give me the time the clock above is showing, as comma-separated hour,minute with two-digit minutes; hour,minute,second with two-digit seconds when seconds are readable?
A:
10,41
